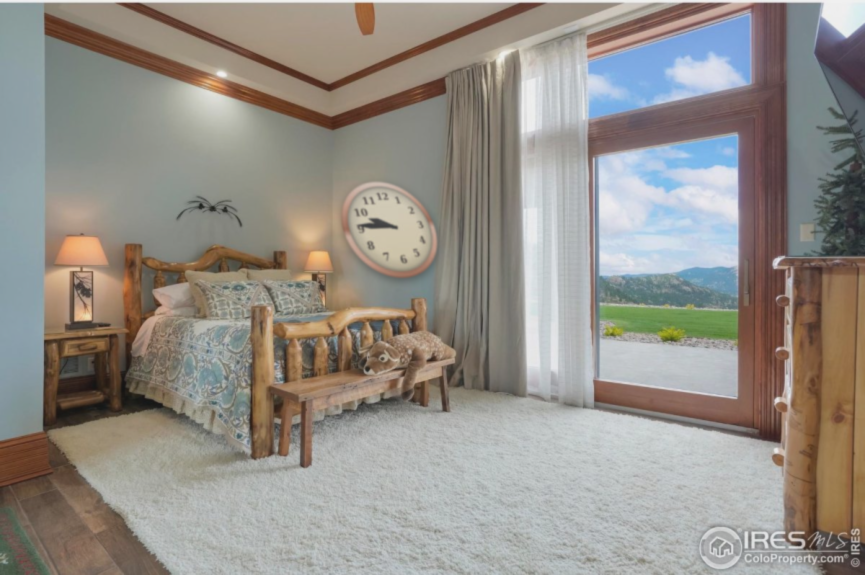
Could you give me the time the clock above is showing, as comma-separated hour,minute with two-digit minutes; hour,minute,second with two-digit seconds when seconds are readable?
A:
9,46
